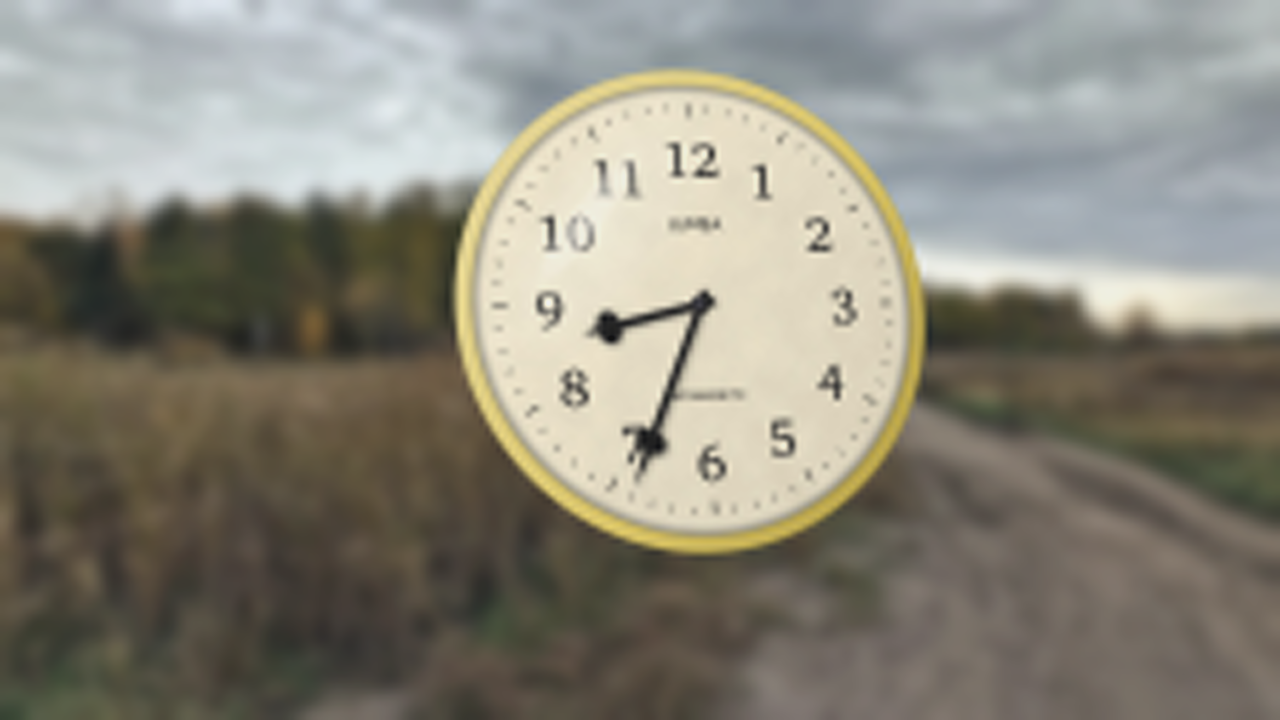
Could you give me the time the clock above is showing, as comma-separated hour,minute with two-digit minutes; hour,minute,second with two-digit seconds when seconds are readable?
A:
8,34
